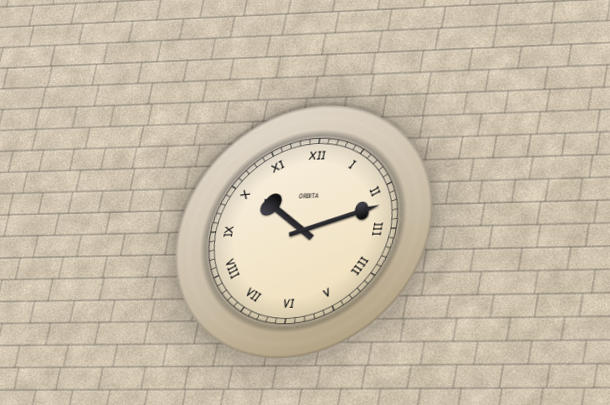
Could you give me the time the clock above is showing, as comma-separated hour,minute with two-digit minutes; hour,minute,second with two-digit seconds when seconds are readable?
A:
10,12
